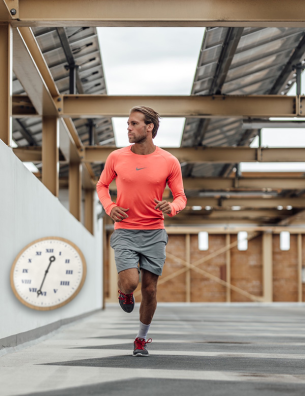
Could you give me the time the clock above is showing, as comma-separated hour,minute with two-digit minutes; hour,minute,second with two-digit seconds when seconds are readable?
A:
12,32
